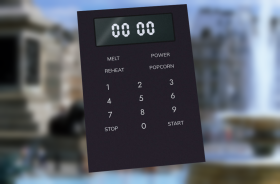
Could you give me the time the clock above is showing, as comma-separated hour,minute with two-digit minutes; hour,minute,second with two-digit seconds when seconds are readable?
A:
0,00
